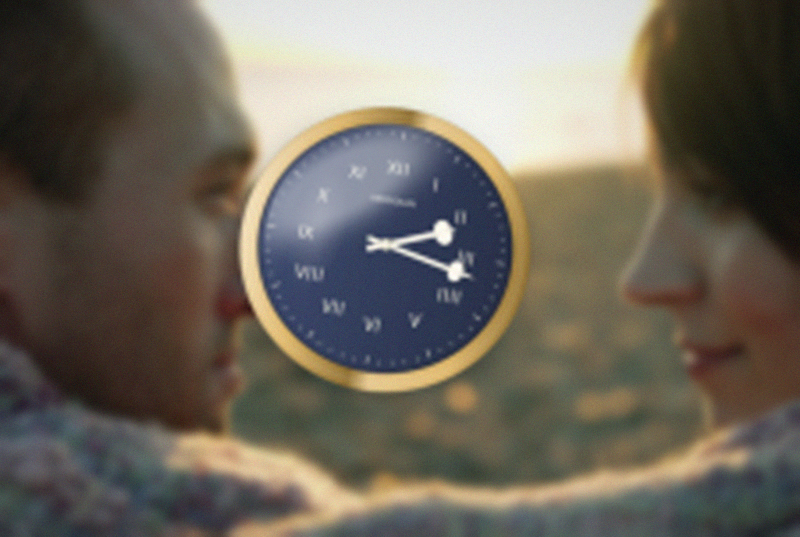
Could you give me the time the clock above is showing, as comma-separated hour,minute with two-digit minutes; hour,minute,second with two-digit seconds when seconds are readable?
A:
2,17
